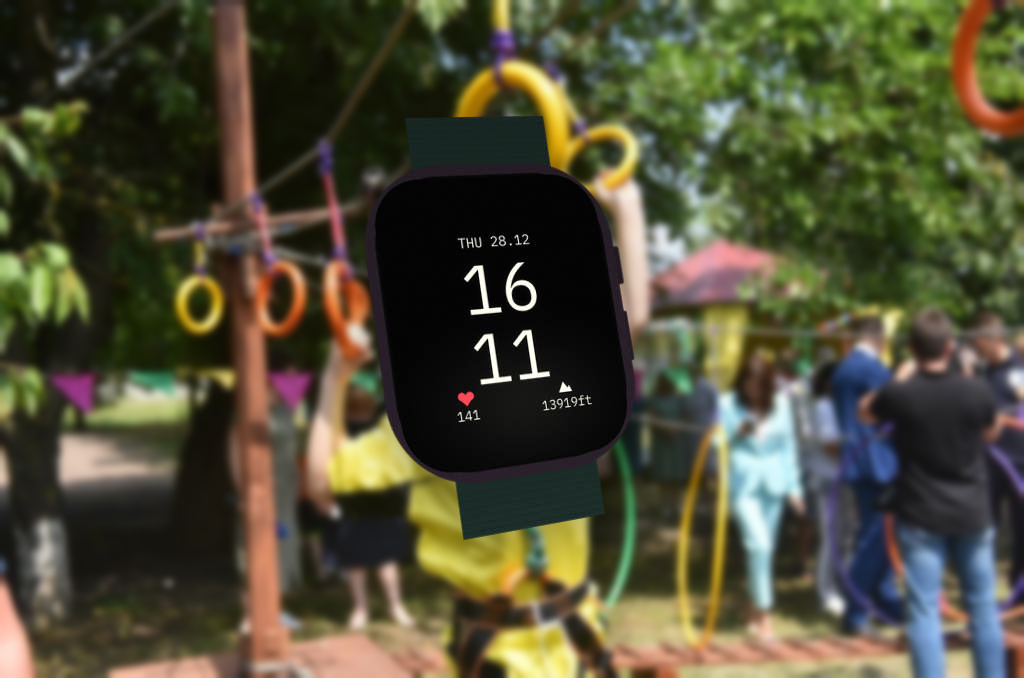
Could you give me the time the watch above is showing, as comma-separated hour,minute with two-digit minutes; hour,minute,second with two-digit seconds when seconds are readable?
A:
16,11
